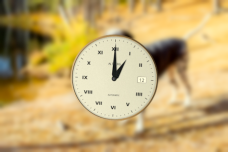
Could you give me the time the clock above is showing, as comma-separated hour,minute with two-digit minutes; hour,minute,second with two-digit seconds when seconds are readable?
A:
1,00
